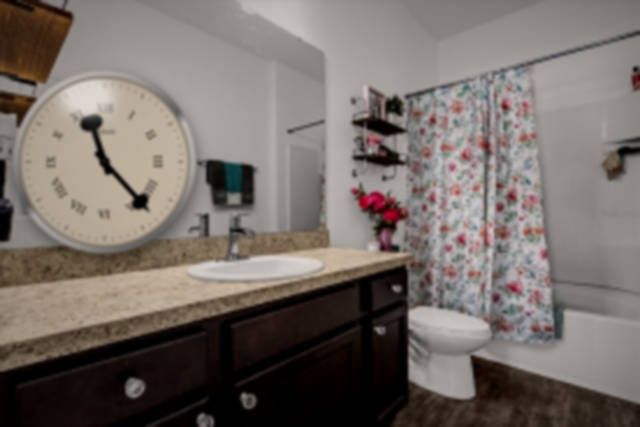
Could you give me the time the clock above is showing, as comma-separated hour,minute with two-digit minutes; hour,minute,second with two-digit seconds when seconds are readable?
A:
11,23
